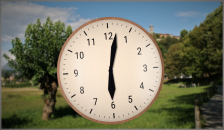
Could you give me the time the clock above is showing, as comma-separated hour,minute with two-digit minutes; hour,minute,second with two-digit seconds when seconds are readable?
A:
6,02
